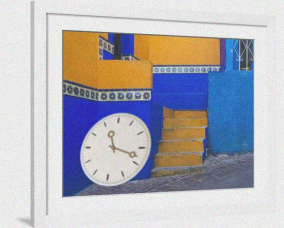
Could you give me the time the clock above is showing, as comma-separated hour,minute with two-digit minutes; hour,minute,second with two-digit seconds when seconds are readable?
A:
11,18
